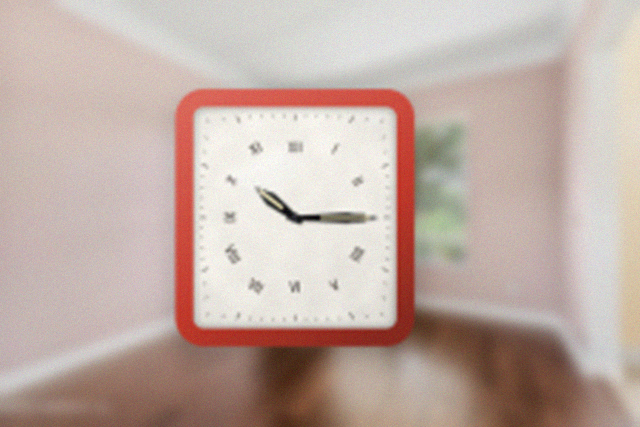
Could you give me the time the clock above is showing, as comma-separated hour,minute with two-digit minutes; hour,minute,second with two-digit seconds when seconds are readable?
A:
10,15
